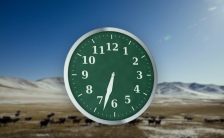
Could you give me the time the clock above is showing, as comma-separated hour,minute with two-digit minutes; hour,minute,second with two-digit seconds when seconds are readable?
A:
6,33
